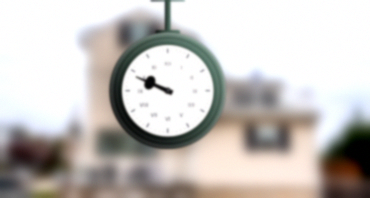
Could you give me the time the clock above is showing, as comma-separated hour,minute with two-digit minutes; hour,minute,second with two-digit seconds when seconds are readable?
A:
9,49
